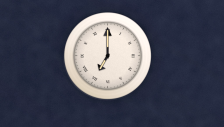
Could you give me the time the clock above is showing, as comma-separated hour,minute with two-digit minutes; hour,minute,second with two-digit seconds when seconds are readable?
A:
7,00
